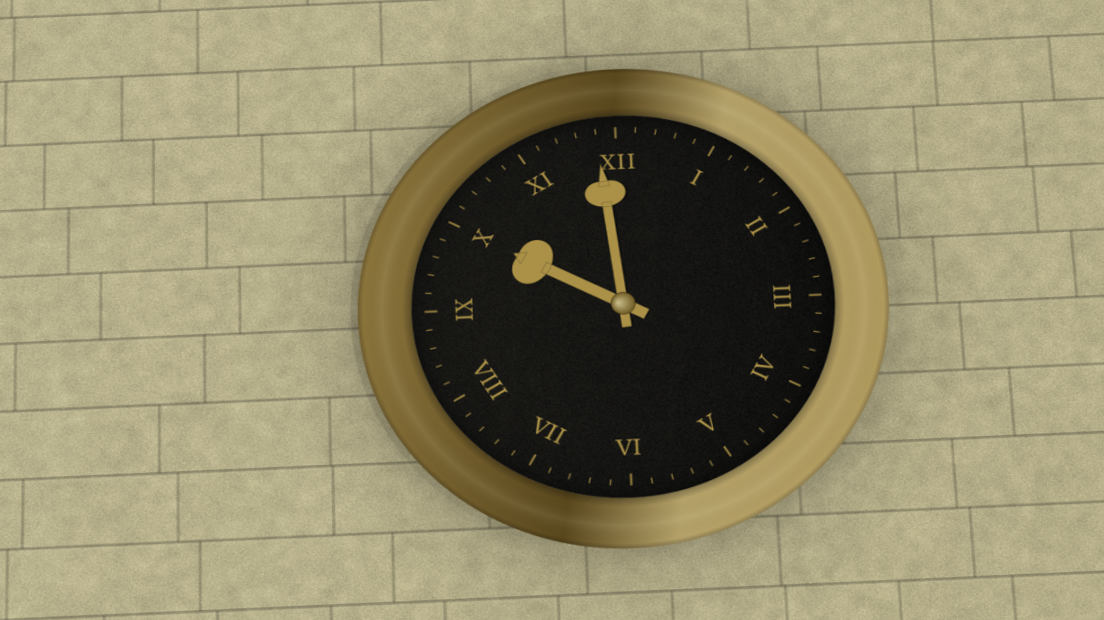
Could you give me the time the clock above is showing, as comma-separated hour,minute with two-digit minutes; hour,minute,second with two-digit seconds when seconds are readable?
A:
9,59
